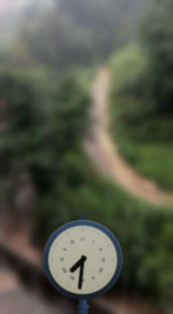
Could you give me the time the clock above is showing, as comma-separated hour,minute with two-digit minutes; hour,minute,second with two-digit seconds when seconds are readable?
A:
7,31
